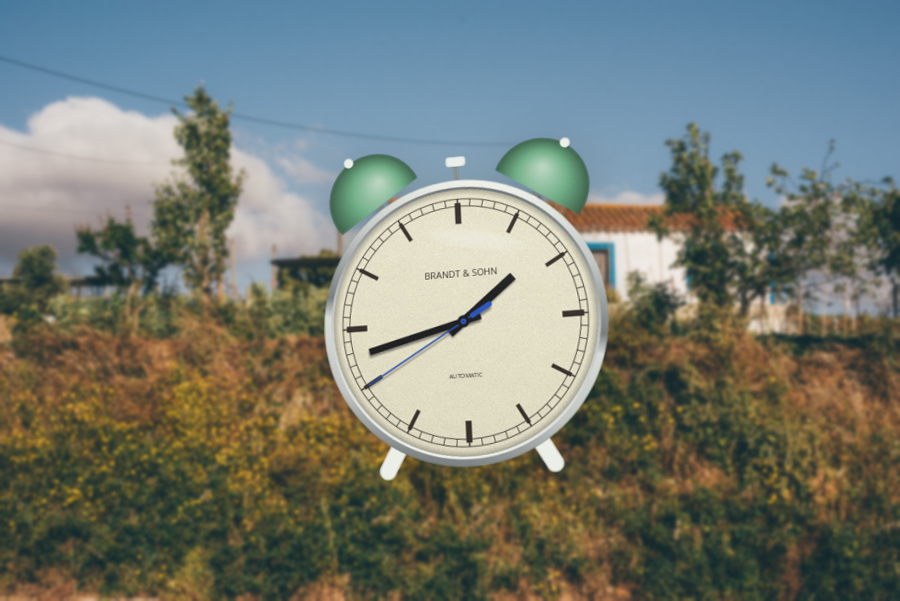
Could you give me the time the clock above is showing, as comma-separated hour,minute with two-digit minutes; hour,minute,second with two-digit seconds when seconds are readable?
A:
1,42,40
